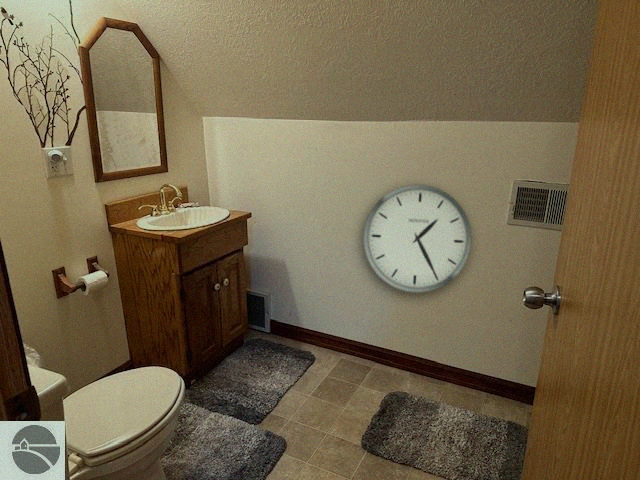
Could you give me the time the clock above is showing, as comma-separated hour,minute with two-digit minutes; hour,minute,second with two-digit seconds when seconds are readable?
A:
1,25
